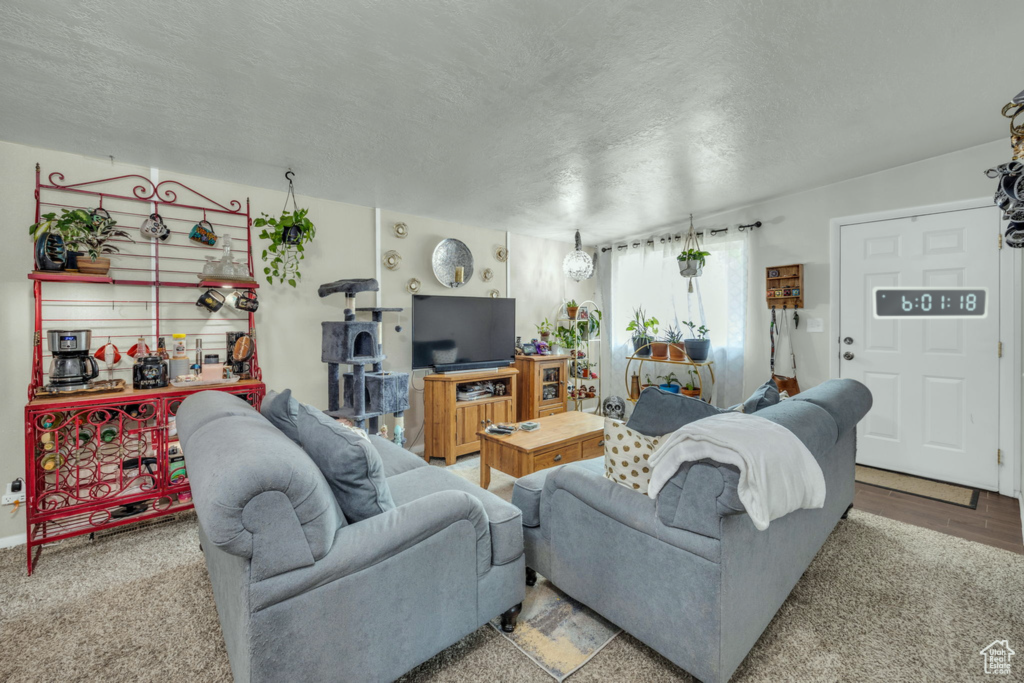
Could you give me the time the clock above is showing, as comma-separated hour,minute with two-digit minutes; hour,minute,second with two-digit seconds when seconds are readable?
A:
6,01,18
